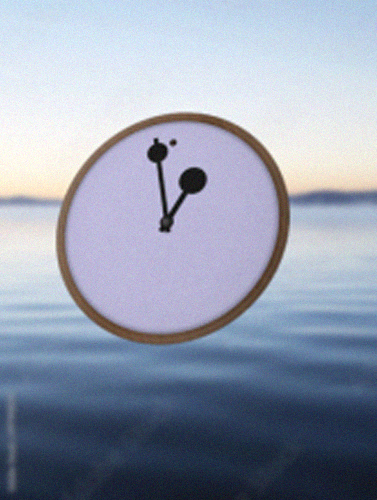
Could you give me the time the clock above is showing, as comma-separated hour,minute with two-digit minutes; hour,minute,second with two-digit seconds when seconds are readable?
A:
12,58
